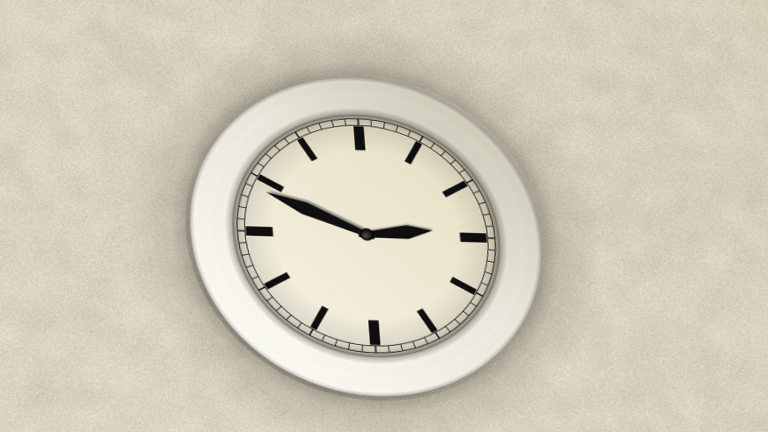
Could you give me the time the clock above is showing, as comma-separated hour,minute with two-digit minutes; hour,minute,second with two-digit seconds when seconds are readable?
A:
2,49
